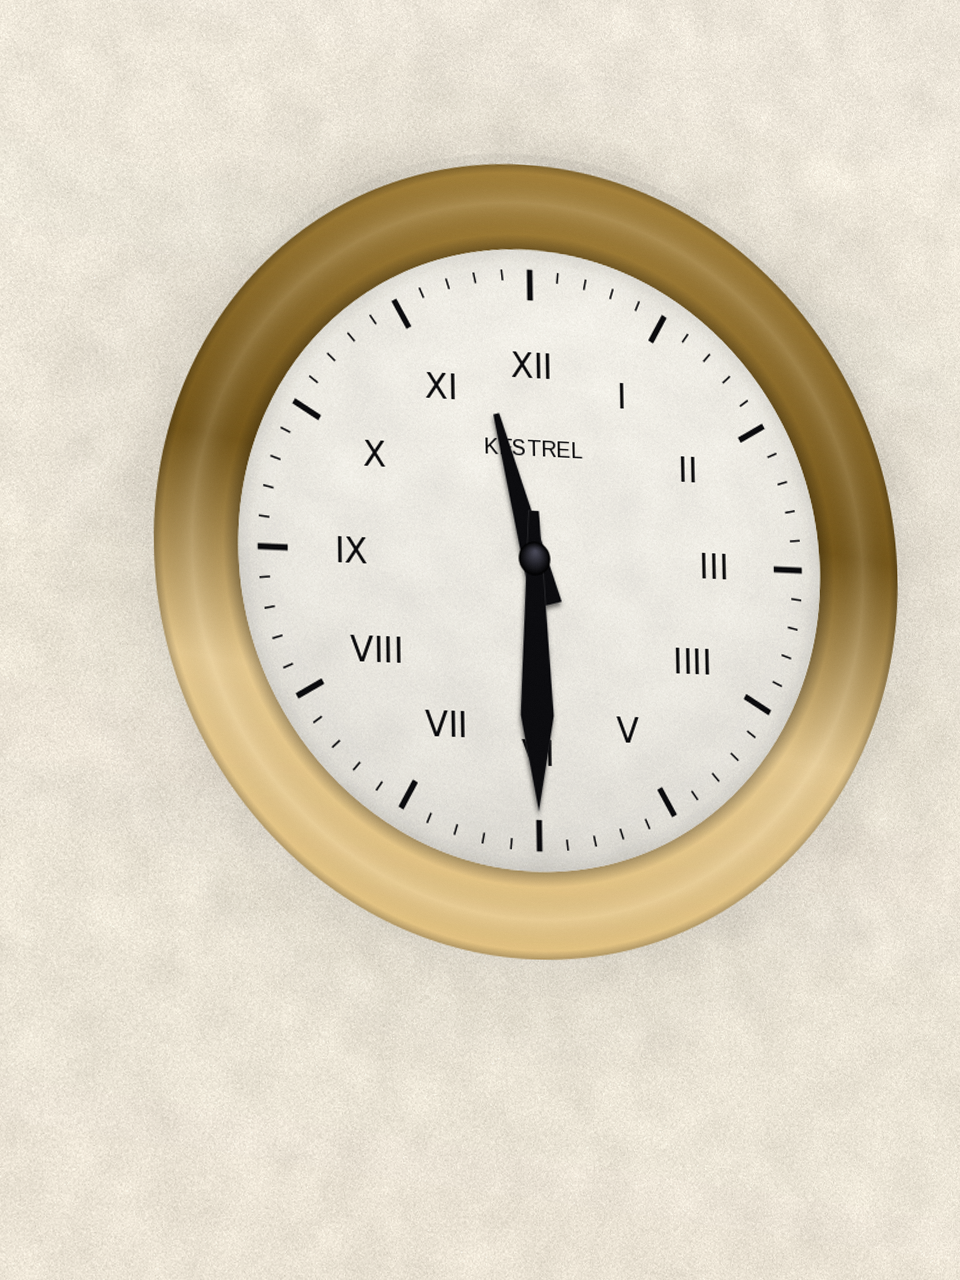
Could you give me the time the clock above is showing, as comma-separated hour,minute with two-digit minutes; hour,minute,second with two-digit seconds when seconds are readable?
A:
11,30
